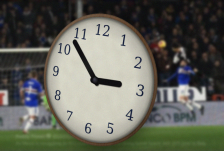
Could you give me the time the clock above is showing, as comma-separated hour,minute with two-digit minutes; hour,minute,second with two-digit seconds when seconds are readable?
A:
2,53
